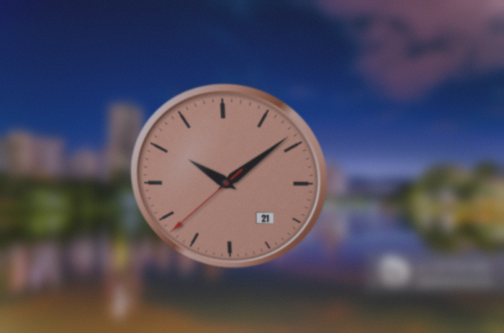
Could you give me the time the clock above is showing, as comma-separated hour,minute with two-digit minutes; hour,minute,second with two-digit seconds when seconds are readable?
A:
10,08,38
